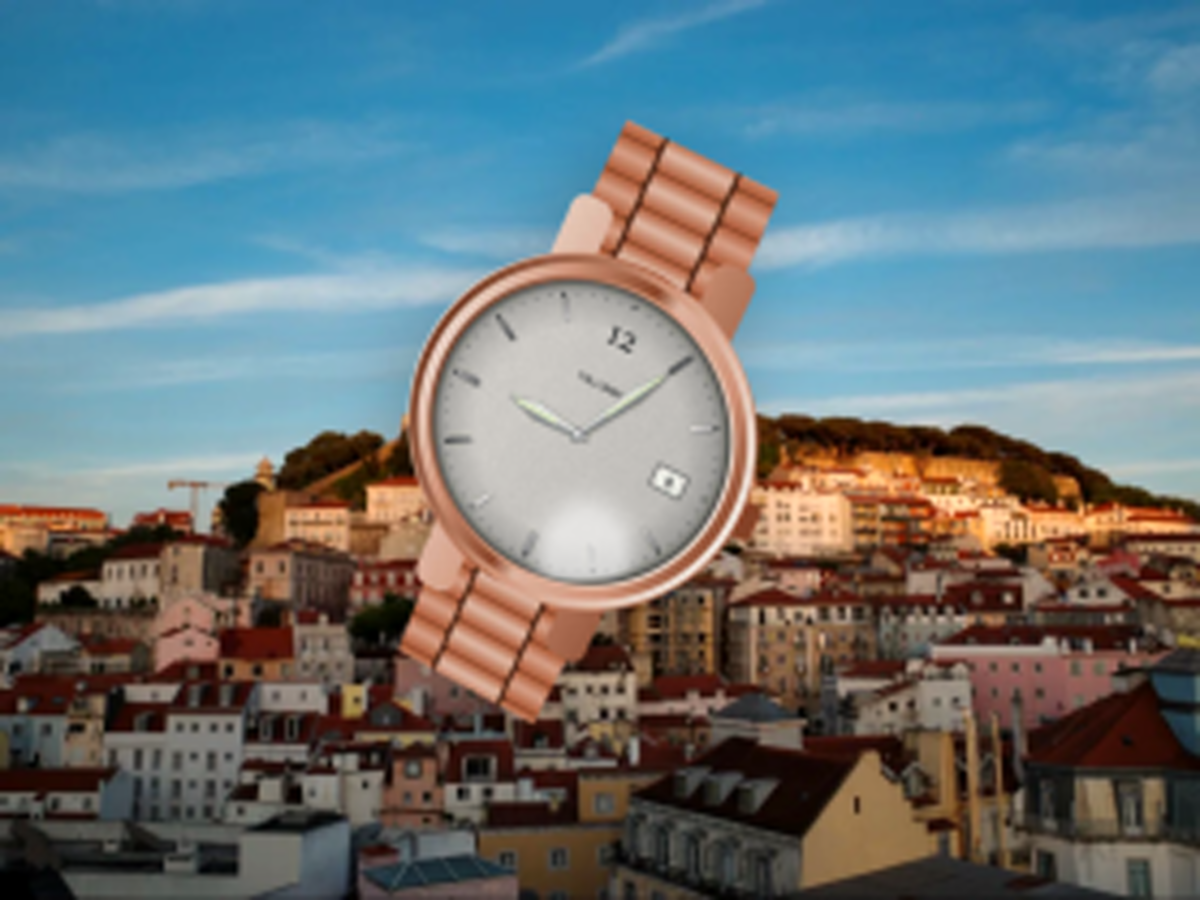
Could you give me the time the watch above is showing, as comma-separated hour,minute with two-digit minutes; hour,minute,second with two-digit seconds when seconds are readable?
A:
9,05
